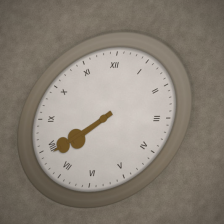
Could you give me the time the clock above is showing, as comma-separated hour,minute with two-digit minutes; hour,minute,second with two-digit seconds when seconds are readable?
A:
7,39
